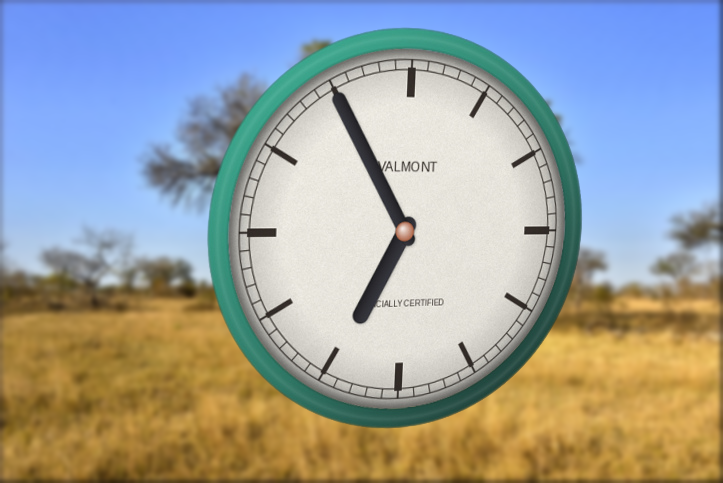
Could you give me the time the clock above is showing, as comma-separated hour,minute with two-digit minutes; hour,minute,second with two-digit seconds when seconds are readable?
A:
6,55
